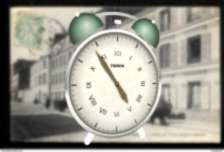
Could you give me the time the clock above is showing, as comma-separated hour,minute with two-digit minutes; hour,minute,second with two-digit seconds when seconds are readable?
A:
4,54
